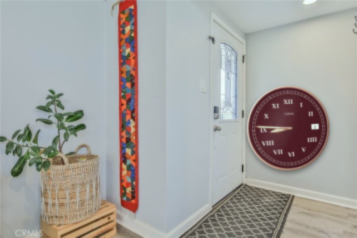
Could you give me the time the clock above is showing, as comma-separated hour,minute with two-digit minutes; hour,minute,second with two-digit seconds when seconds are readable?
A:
8,46
